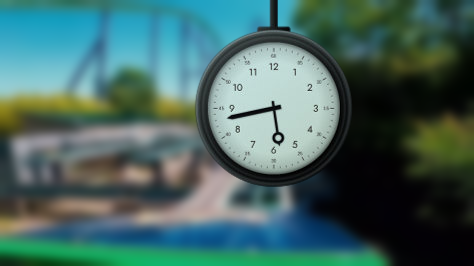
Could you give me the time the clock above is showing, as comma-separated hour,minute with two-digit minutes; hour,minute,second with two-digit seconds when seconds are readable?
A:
5,43
